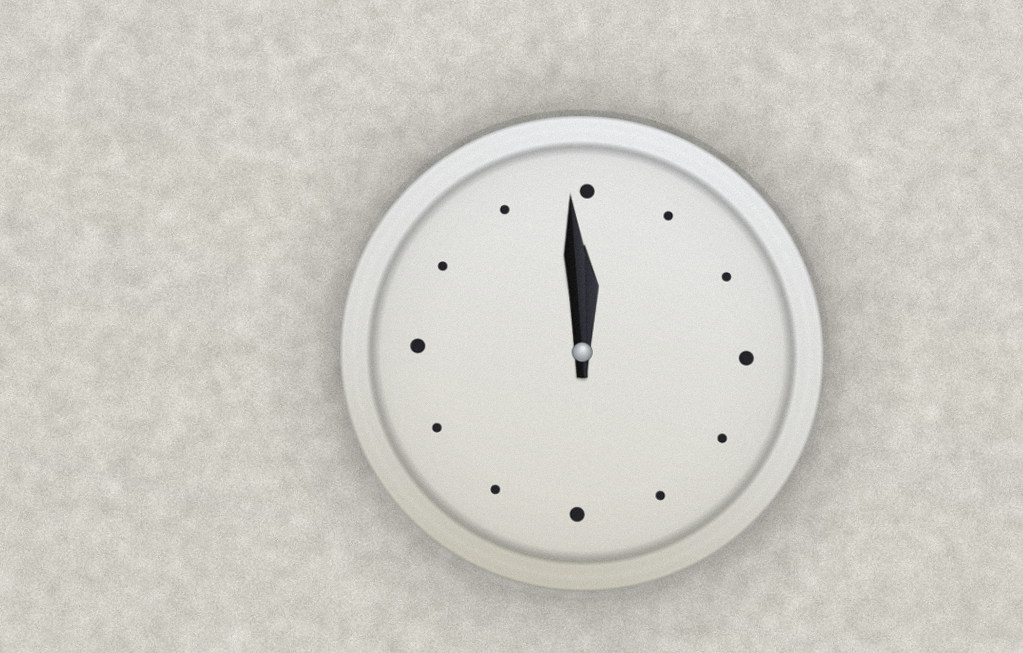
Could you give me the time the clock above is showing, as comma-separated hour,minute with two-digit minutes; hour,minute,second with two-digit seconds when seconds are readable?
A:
11,59
